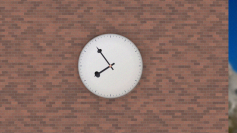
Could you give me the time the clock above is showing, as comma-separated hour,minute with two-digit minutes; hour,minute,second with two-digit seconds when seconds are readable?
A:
7,54
